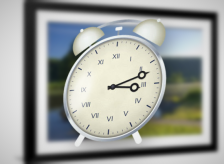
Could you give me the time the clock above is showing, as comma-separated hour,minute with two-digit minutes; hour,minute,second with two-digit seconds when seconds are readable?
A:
3,12
